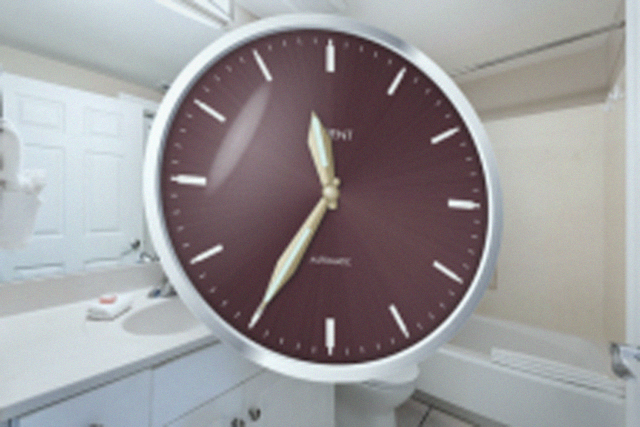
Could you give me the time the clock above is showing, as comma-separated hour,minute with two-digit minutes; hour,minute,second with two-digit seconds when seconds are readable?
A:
11,35
